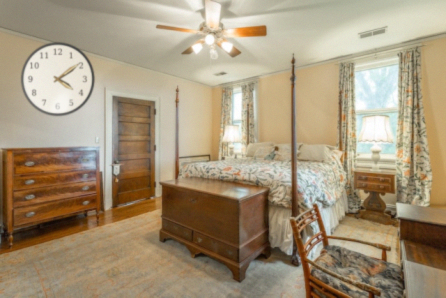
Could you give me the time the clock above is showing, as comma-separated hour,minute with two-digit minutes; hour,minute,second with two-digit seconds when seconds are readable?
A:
4,09
